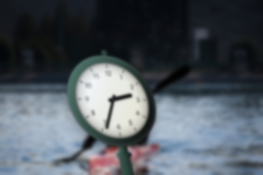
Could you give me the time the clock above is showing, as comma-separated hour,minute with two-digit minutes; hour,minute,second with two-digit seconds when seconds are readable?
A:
2,34
